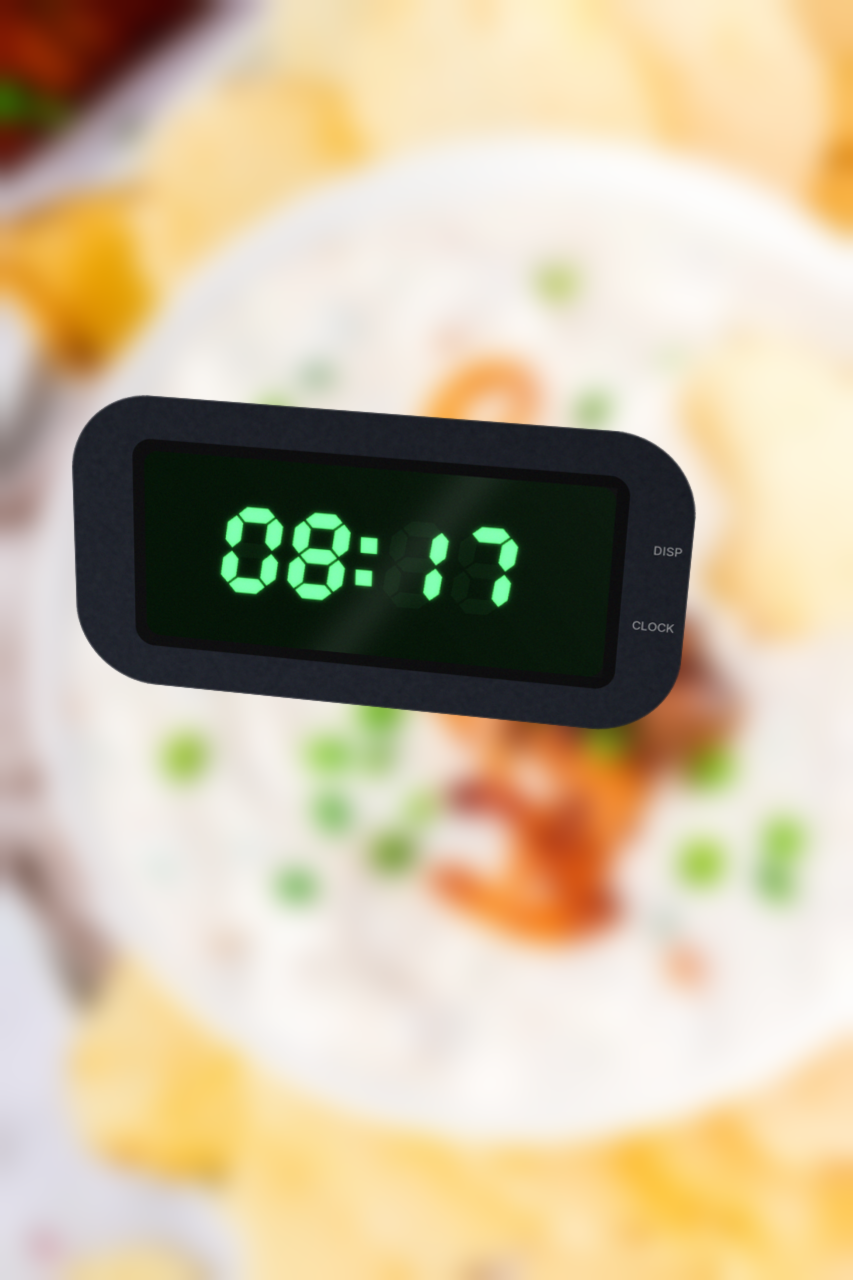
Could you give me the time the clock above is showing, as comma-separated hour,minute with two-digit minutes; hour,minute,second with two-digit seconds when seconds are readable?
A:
8,17
